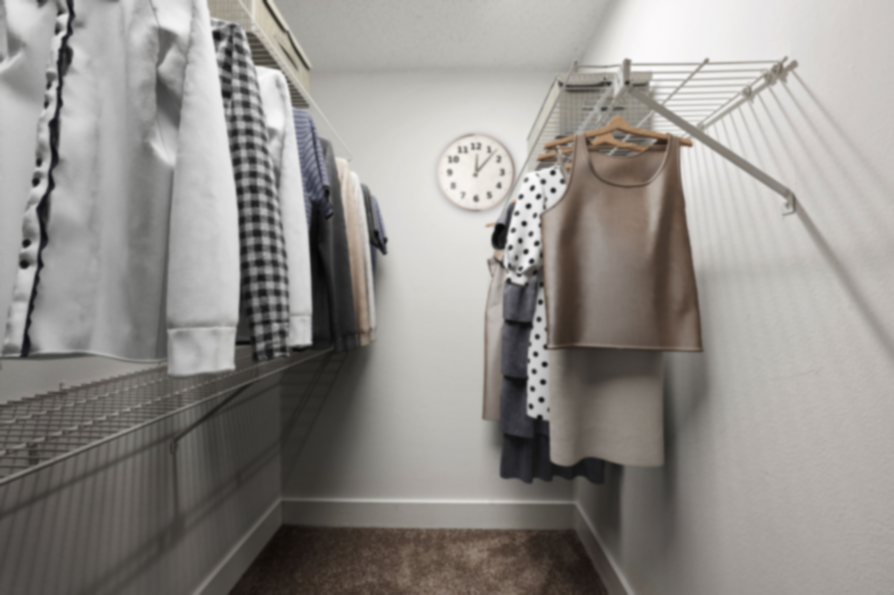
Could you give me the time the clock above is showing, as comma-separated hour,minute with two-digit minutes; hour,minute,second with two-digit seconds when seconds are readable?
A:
12,07
